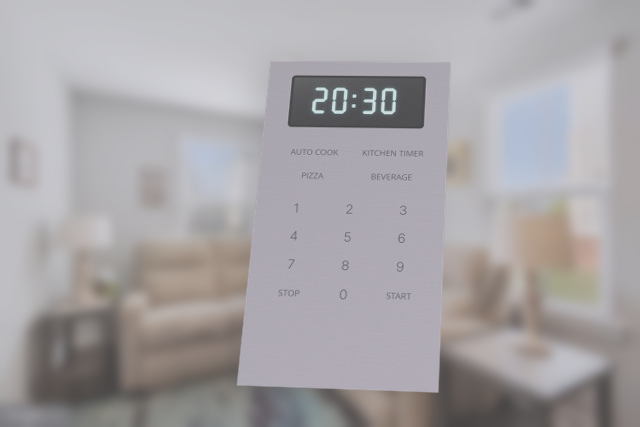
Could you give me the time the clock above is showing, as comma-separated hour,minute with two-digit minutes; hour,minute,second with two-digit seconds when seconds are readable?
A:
20,30
